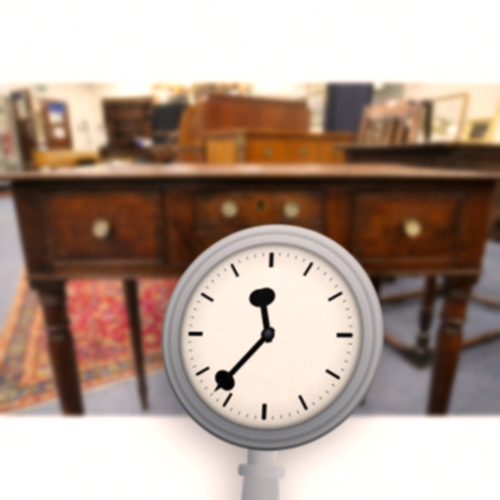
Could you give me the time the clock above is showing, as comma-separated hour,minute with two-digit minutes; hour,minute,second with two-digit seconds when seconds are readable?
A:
11,37
